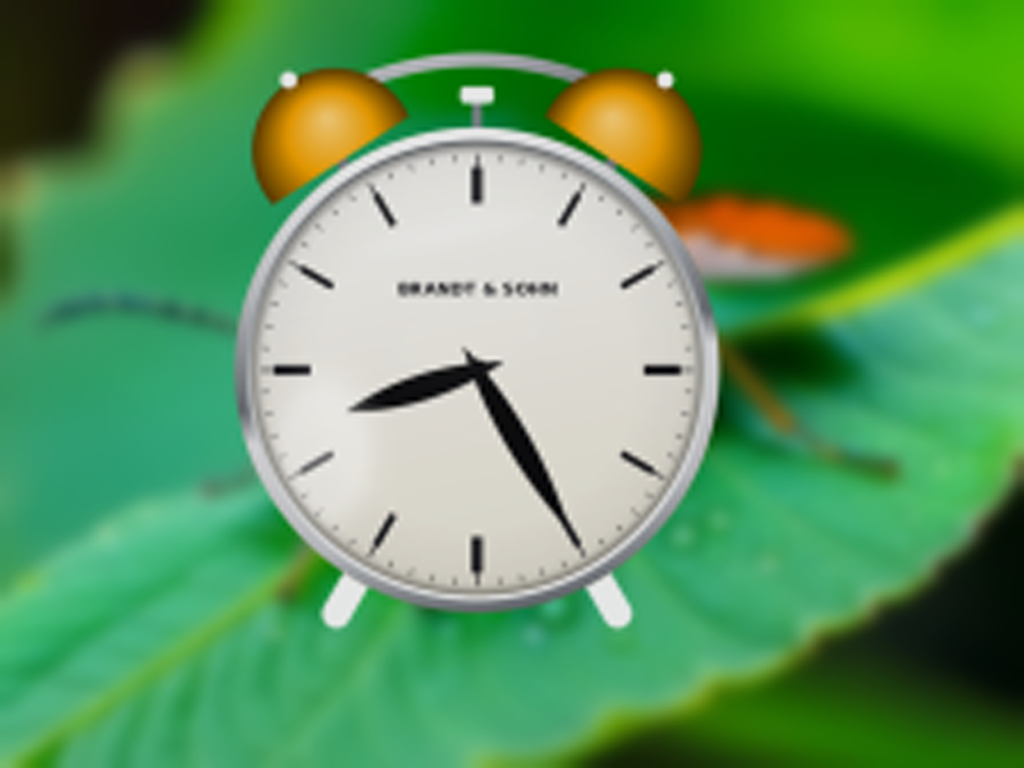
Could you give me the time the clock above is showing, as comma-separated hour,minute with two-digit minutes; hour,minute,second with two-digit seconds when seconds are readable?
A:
8,25
